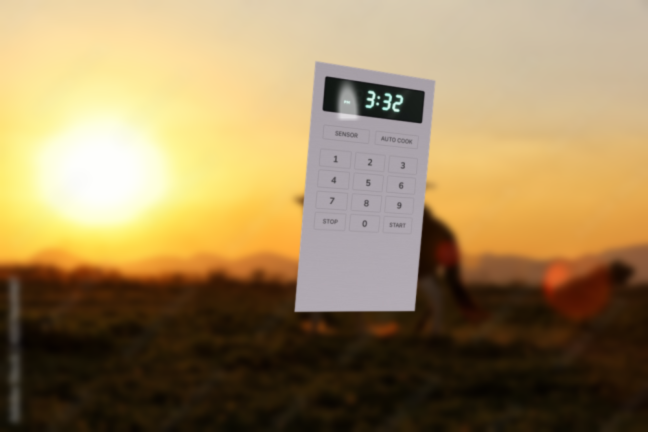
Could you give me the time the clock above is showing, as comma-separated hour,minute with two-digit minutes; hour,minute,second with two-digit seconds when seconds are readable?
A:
3,32
